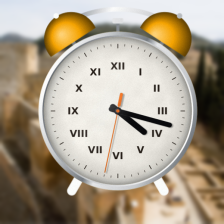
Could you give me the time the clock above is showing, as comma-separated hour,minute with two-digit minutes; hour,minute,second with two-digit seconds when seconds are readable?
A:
4,17,32
